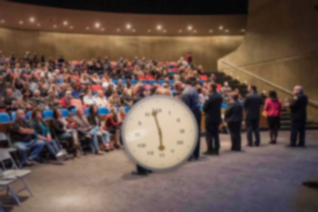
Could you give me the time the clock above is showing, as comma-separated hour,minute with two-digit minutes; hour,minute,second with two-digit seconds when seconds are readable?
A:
5,58
